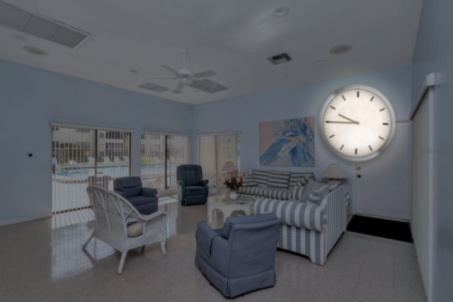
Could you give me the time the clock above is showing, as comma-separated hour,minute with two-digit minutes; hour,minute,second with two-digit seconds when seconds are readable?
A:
9,45
